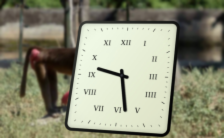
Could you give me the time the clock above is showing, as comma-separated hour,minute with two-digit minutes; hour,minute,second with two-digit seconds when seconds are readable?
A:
9,28
